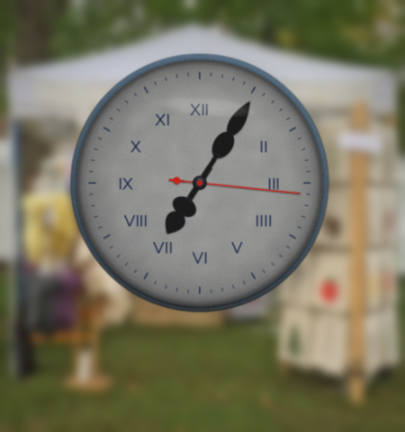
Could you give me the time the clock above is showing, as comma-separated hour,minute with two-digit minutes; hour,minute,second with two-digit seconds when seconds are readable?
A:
7,05,16
